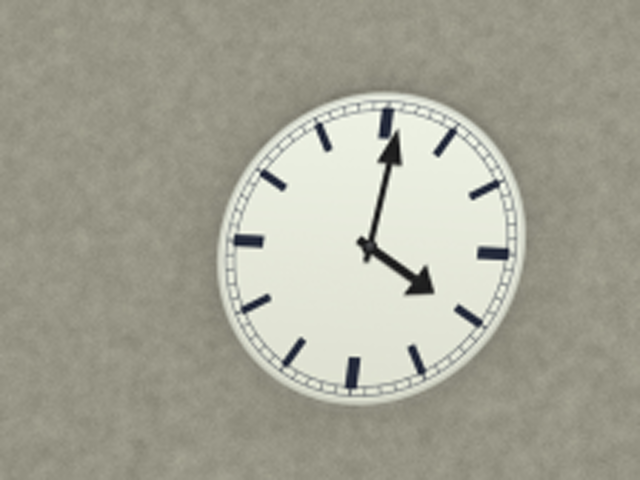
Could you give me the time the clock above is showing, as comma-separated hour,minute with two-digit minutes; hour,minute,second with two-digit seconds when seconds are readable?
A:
4,01
